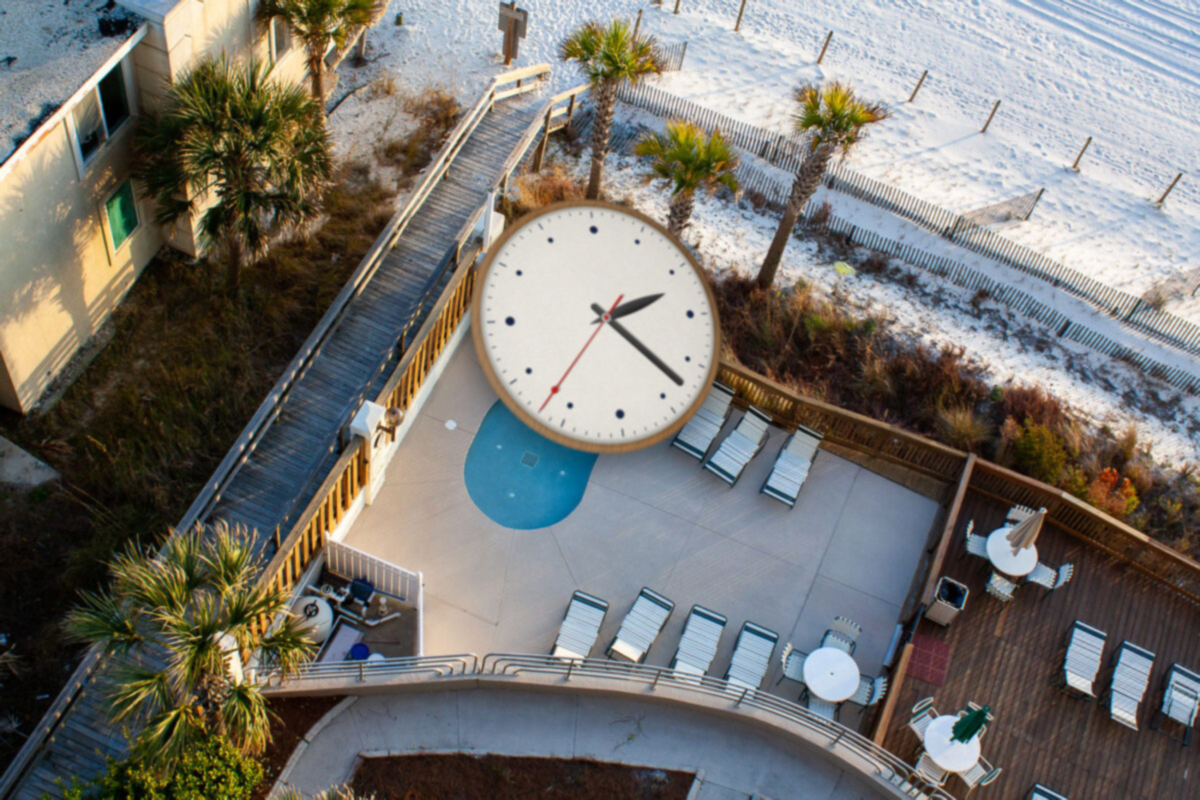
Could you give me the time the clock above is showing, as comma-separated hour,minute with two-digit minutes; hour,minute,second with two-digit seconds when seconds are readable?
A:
2,22,37
